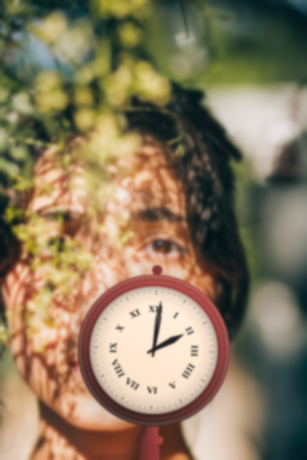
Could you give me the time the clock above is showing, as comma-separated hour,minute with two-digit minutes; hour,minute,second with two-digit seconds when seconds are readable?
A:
2,01
